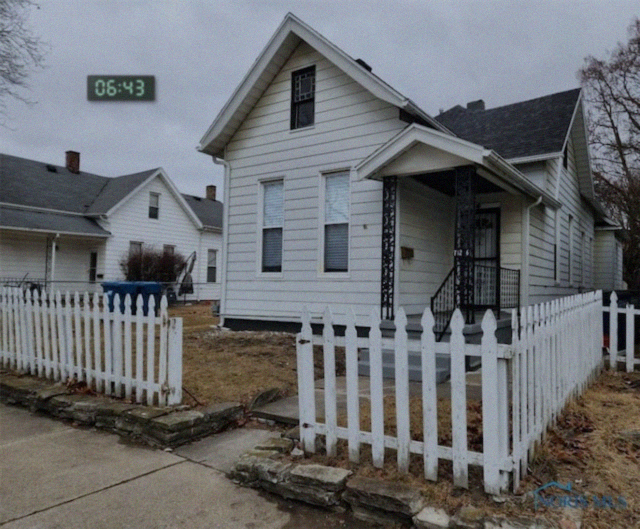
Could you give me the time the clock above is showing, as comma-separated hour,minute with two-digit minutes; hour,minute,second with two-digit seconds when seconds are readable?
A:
6,43
